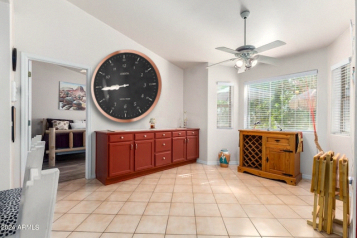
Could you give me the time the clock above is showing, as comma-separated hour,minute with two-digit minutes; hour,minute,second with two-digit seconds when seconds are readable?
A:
8,44
